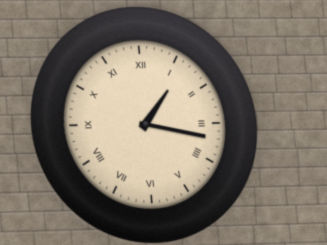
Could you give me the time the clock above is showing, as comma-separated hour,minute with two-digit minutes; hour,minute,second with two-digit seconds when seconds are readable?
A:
1,17
